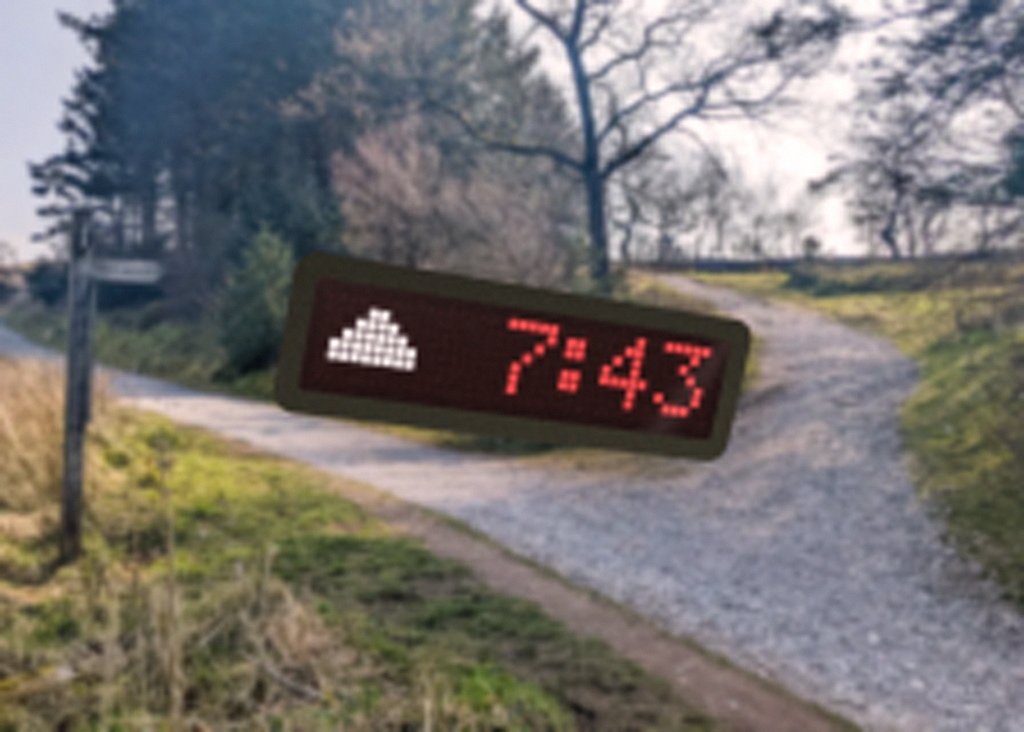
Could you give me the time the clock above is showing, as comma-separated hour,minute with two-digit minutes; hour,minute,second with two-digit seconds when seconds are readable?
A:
7,43
